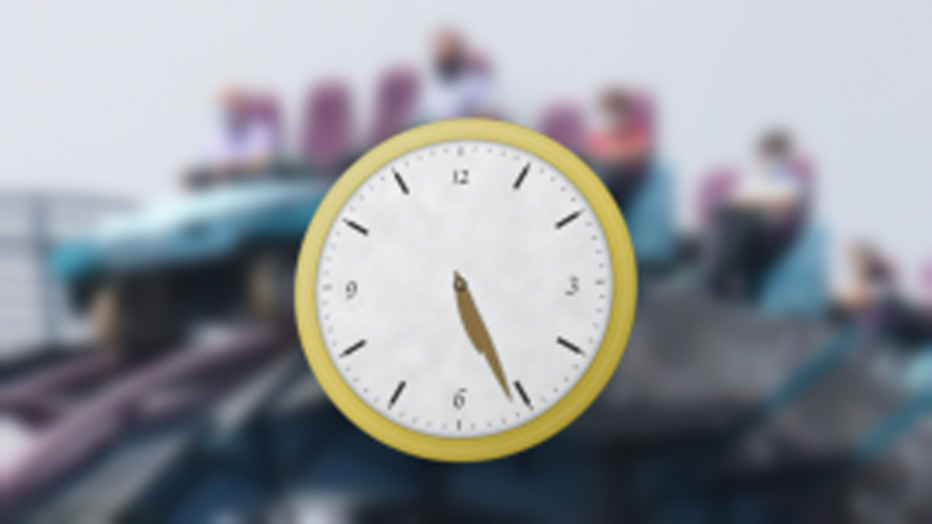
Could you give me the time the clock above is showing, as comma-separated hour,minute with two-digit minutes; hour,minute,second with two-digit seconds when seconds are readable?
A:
5,26
